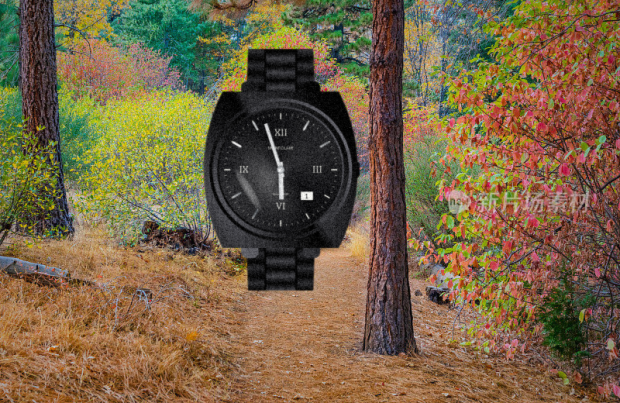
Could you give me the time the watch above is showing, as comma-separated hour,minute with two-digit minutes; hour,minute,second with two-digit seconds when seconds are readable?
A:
5,57
